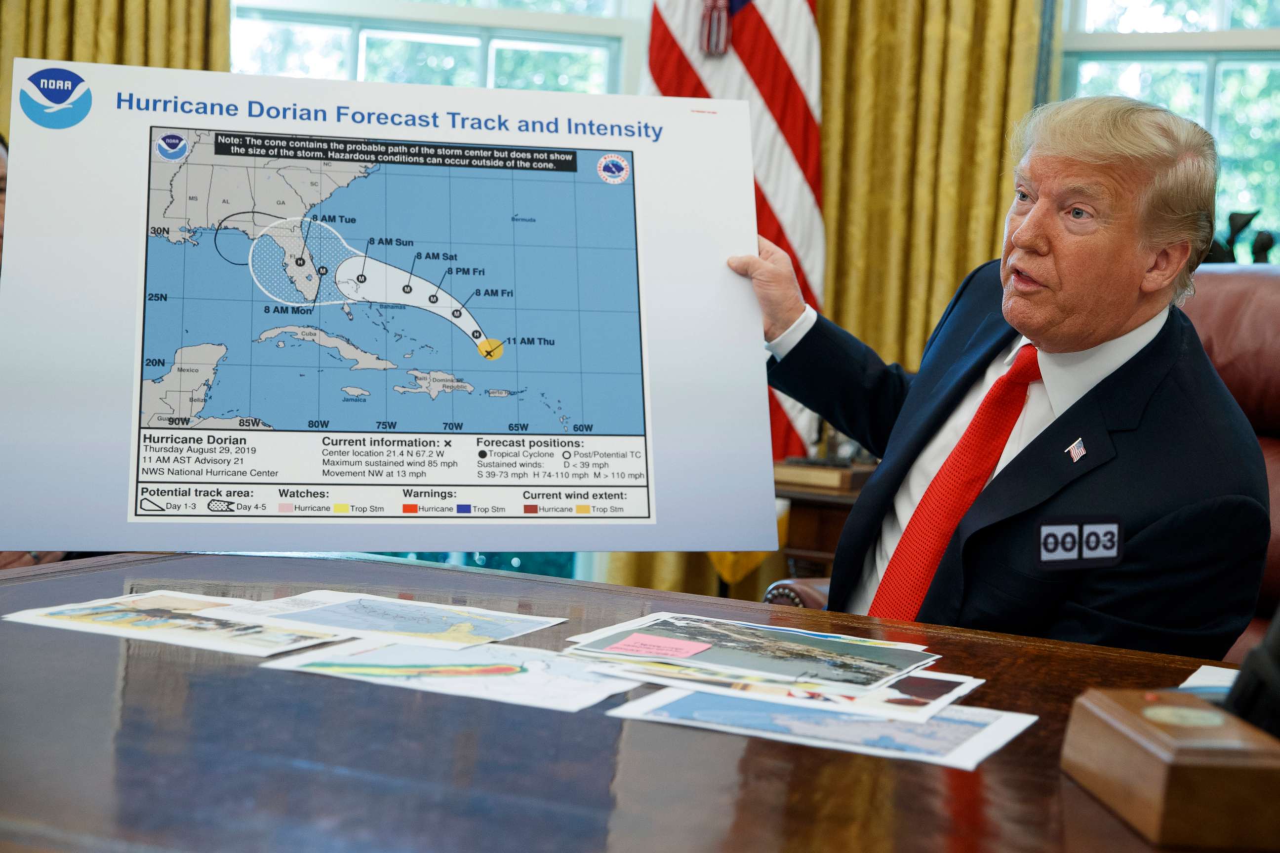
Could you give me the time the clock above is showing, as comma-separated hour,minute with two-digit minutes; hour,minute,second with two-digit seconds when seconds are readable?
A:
0,03
